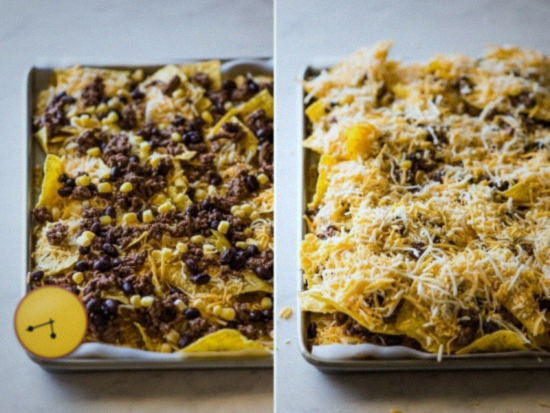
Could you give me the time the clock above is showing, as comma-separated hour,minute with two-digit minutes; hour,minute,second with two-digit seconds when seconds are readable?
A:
5,42
